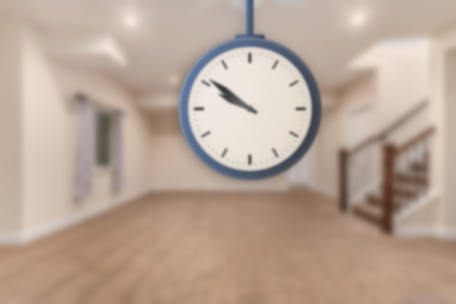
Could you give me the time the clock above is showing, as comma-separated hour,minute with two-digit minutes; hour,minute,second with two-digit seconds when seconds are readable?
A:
9,51
